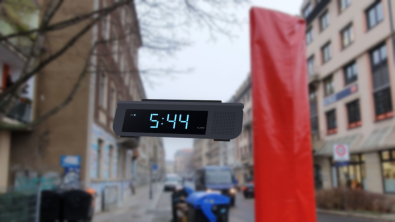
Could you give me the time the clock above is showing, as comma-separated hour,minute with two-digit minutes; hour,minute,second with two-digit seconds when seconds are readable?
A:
5,44
